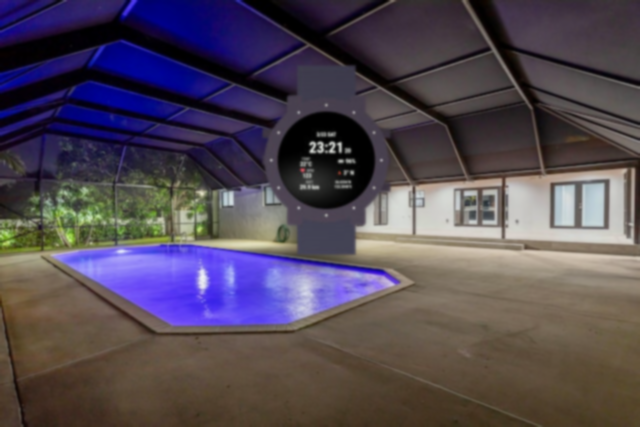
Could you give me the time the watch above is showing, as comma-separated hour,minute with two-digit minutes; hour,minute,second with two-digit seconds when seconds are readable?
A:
23,21
